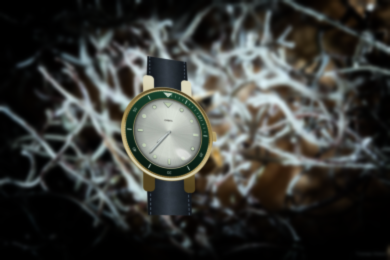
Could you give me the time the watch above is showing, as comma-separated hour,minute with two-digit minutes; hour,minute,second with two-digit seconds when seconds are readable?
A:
7,37
